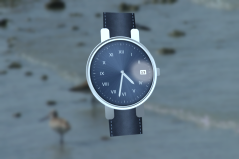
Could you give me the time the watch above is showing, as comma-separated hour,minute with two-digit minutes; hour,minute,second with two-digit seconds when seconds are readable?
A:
4,32
